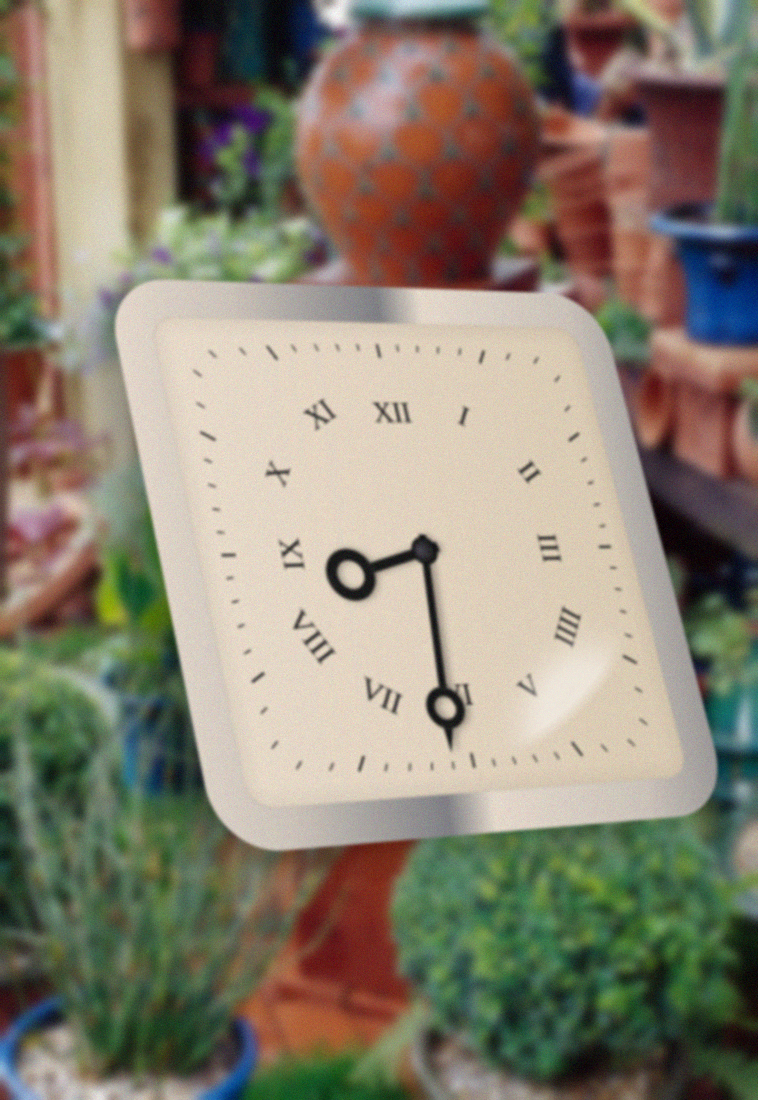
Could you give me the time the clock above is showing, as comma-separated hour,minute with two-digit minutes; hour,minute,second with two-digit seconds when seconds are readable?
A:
8,31
